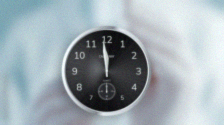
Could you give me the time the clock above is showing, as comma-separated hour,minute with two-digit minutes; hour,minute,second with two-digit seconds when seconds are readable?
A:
11,59
